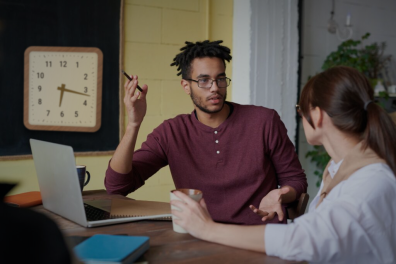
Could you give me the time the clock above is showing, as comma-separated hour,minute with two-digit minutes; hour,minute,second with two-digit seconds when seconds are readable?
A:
6,17
